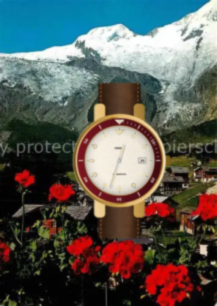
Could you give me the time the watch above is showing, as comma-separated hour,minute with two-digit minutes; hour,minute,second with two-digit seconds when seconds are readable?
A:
12,33
